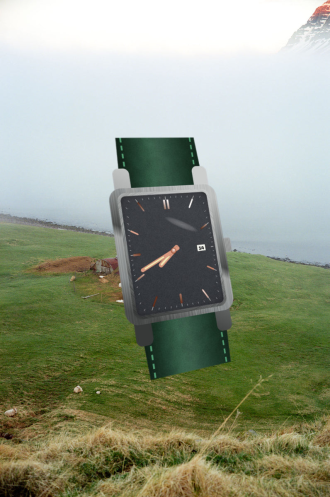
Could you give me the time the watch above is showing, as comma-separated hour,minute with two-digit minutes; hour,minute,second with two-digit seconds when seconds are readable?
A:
7,41
